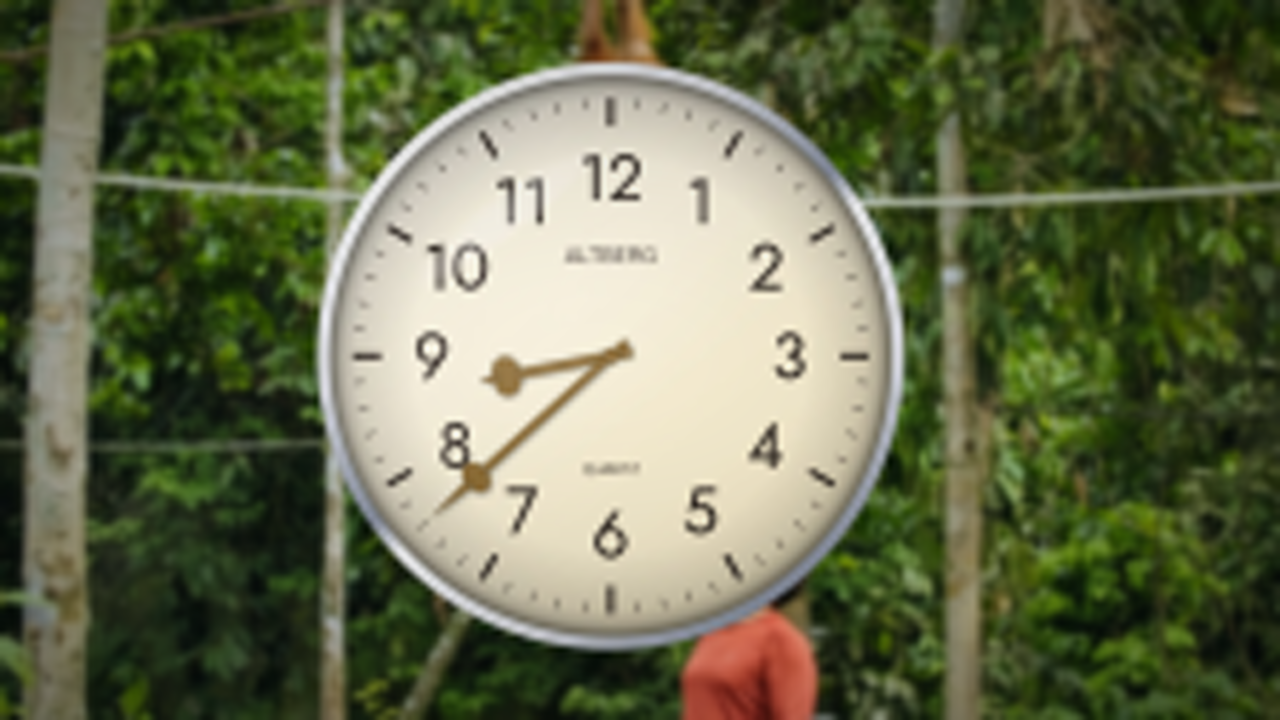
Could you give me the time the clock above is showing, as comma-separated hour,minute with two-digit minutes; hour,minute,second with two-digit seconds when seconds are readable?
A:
8,38
